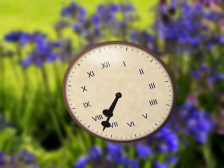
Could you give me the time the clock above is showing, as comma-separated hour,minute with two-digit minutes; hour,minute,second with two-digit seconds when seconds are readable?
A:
7,37
